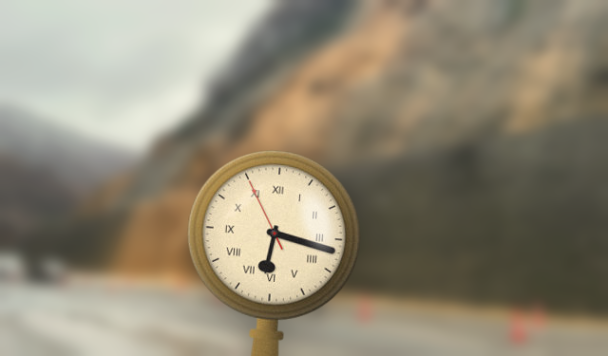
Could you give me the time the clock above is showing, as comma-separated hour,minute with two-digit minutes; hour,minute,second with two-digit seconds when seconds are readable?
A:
6,16,55
